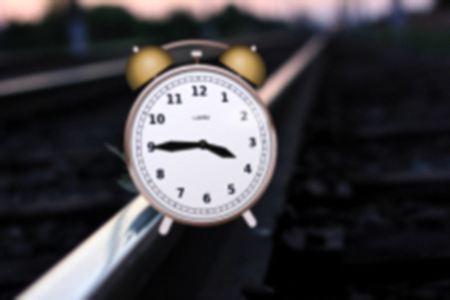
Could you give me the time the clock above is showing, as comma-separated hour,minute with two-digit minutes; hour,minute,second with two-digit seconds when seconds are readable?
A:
3,45
